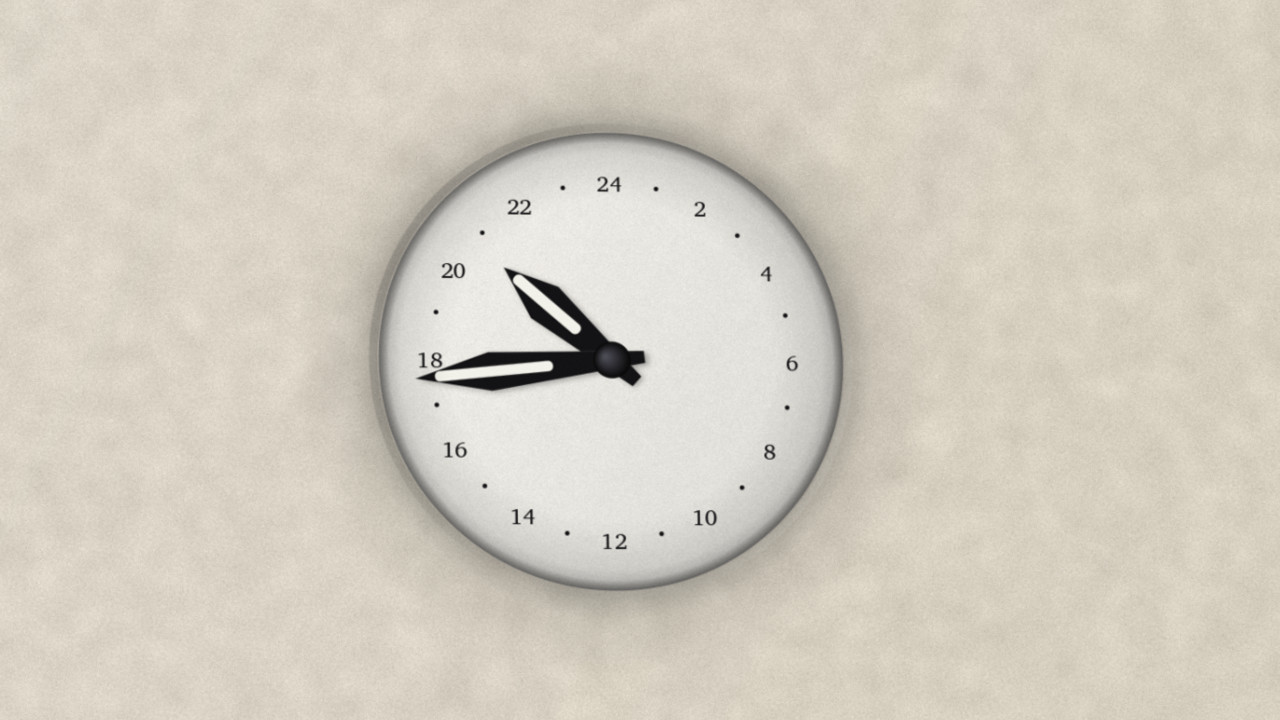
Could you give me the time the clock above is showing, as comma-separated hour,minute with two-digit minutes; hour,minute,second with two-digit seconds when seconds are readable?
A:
20,44
